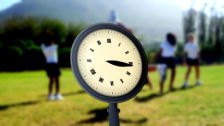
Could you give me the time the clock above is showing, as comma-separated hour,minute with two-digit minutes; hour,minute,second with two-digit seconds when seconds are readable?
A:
3,16
